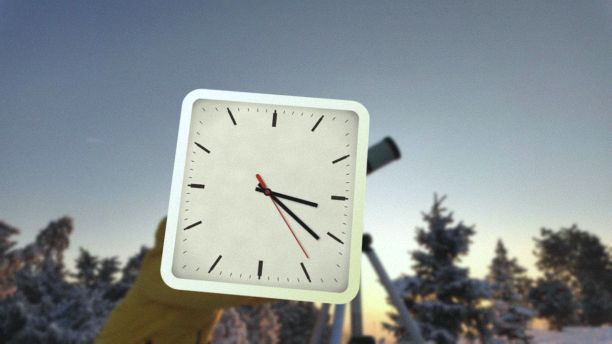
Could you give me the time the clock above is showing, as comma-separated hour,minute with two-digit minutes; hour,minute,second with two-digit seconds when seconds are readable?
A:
3,21,24
